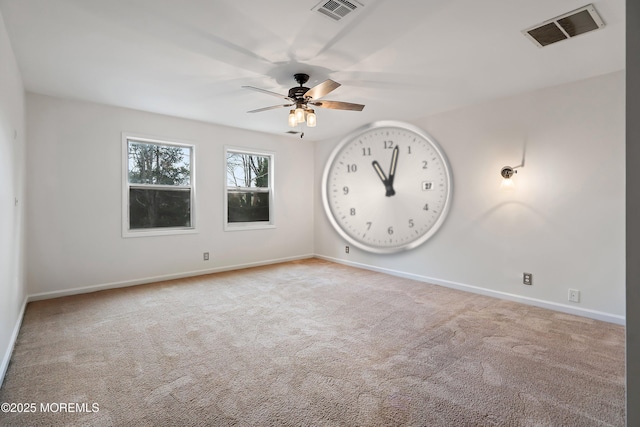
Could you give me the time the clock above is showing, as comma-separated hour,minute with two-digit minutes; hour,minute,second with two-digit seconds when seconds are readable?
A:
11,02
